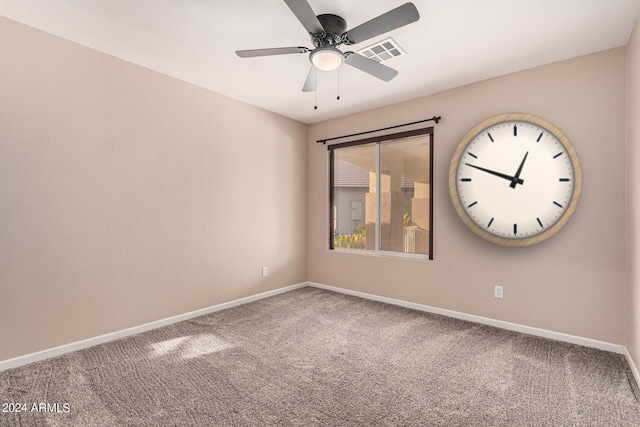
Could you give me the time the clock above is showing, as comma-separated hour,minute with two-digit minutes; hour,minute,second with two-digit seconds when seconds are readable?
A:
12,48
